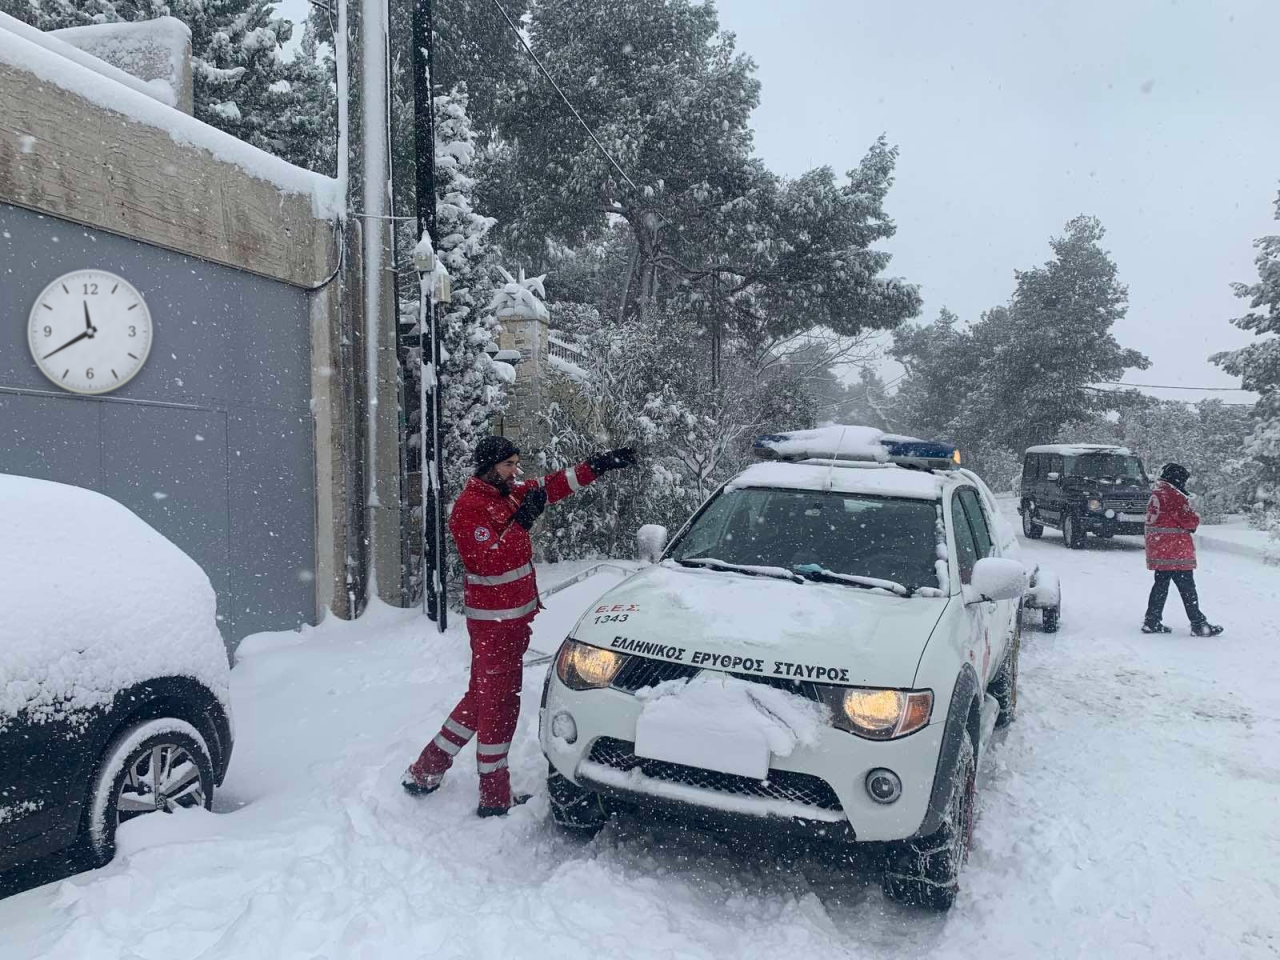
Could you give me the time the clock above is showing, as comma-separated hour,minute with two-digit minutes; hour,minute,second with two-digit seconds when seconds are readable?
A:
11,40
